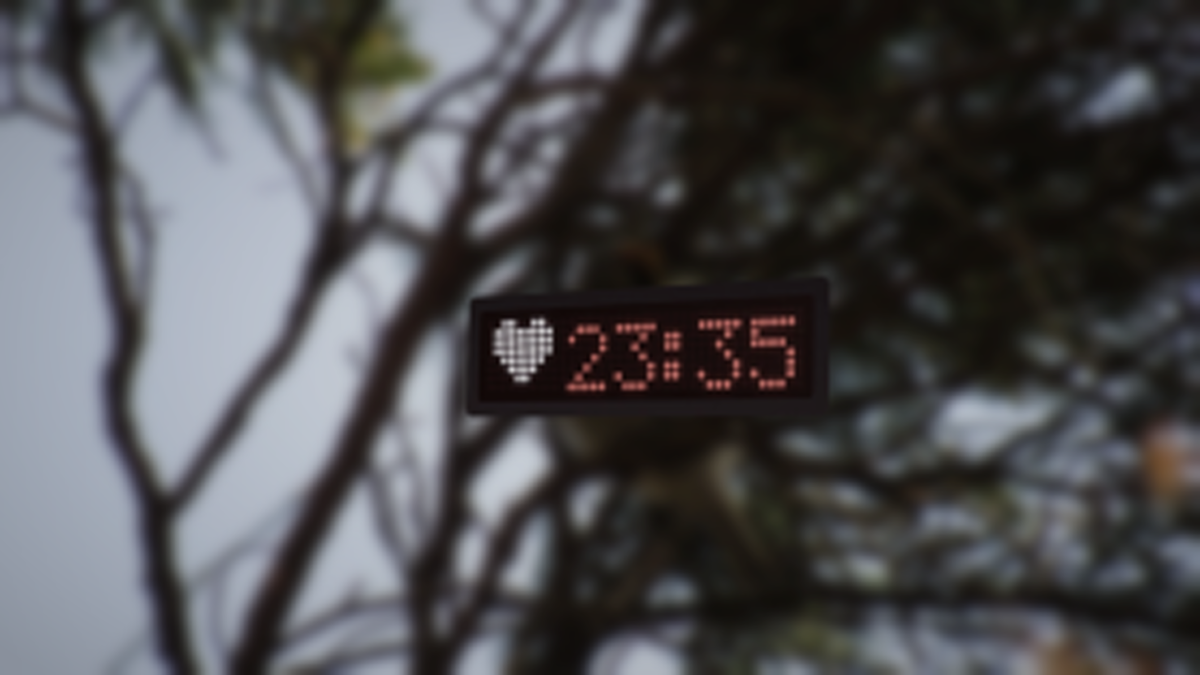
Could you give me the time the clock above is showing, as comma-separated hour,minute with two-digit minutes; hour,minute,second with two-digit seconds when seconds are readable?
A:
23,35
